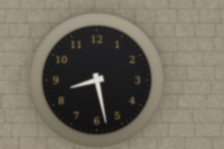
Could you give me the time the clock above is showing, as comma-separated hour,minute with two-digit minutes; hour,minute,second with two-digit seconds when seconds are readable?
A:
8,28
